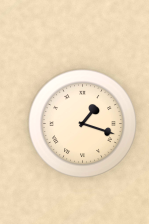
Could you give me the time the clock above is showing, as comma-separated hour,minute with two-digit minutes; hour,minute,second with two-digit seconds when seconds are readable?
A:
1,18
